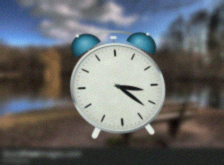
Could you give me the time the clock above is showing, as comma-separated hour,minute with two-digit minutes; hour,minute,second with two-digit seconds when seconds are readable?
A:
3,22
